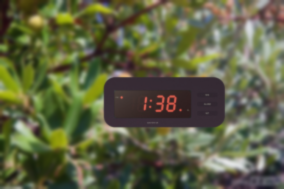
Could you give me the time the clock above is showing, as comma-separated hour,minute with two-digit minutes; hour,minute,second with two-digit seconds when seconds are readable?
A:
1,38
